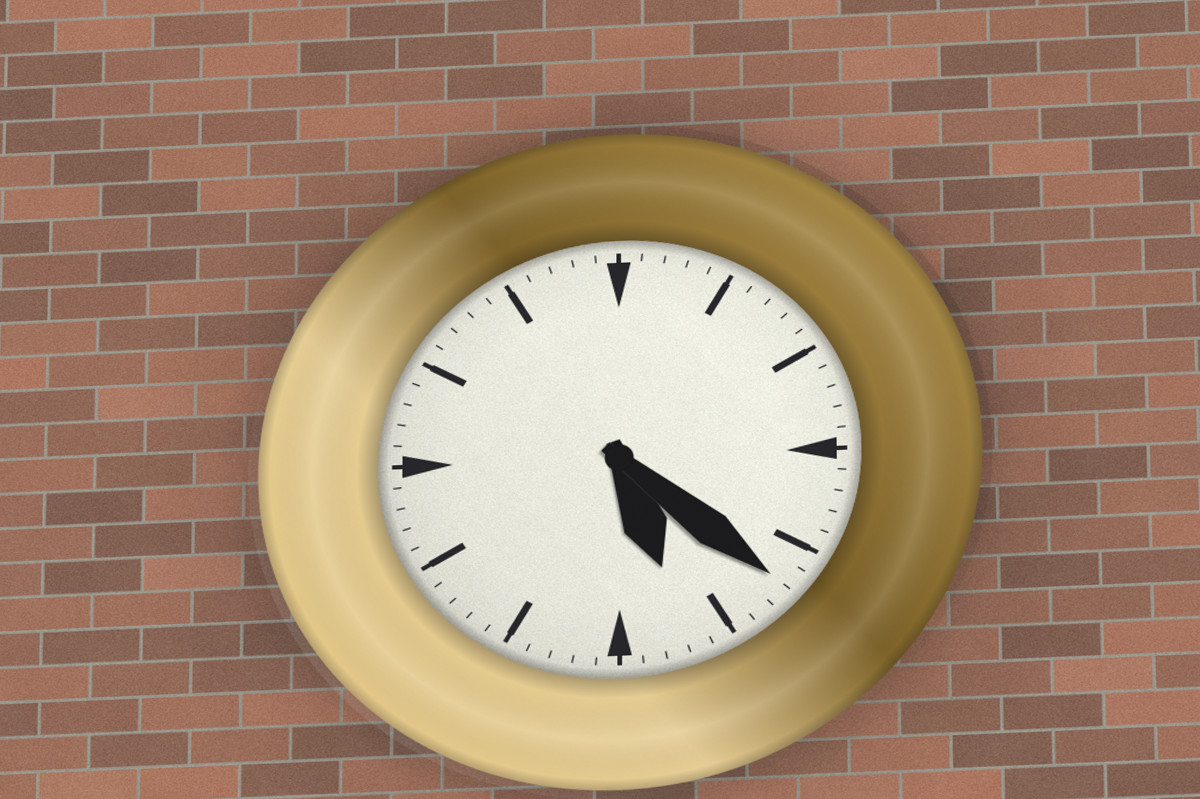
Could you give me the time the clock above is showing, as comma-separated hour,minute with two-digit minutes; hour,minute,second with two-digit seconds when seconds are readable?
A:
5,22
